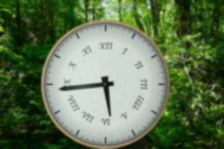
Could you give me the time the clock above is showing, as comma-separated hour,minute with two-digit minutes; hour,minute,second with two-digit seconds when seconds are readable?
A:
5,44
